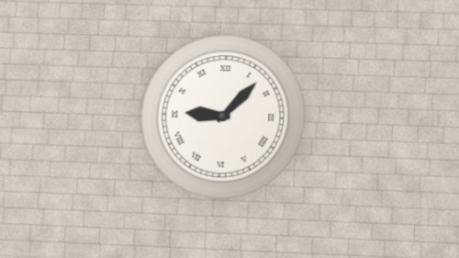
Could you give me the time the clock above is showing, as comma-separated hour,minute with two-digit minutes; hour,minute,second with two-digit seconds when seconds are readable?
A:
9,07
